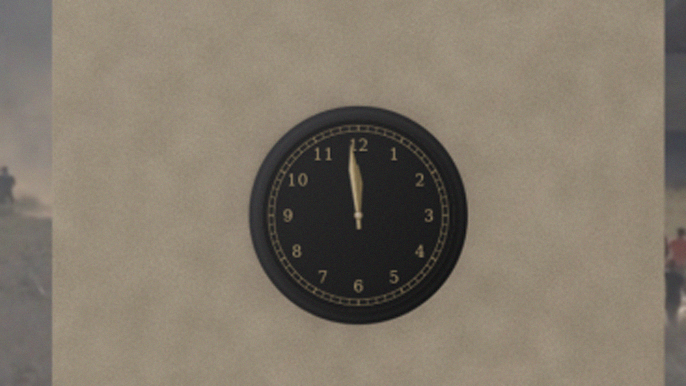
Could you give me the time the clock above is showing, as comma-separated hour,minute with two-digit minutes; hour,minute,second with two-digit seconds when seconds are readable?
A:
11,59
